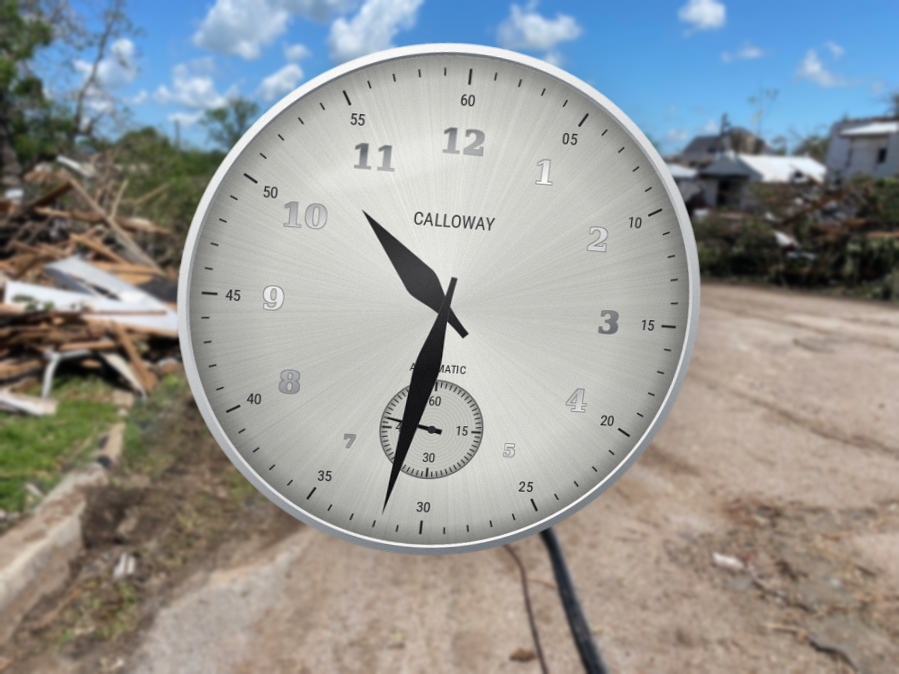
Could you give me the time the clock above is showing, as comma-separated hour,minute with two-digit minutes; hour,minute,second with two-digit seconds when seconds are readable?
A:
10,31,47
